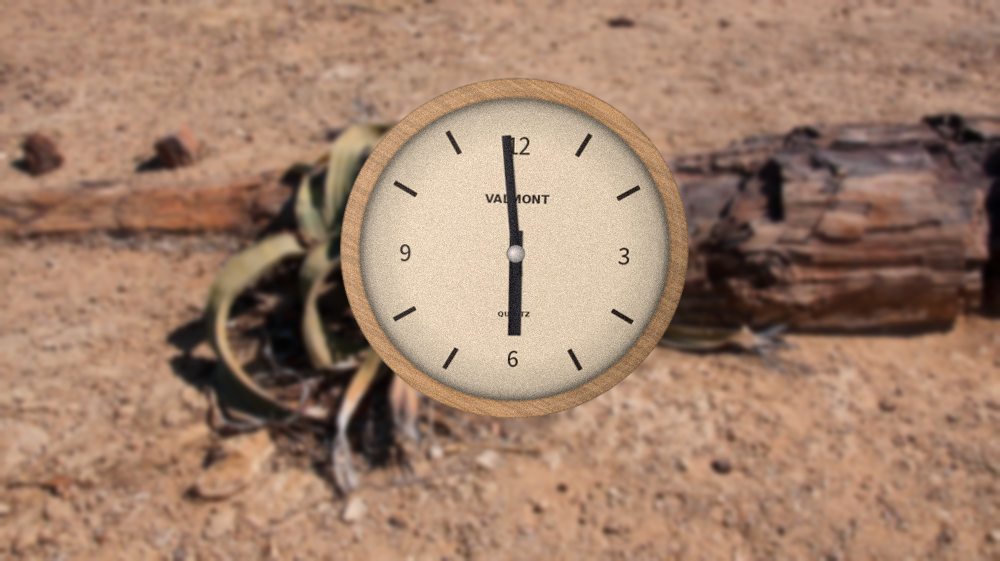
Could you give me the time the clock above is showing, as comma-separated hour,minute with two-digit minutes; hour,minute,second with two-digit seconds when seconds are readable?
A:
5,59
